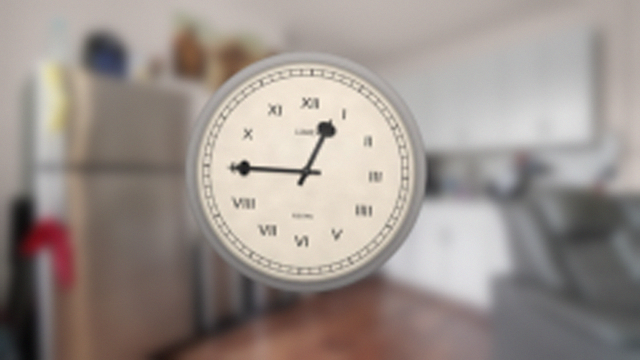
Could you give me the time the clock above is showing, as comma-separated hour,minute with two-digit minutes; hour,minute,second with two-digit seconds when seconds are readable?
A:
12,45
